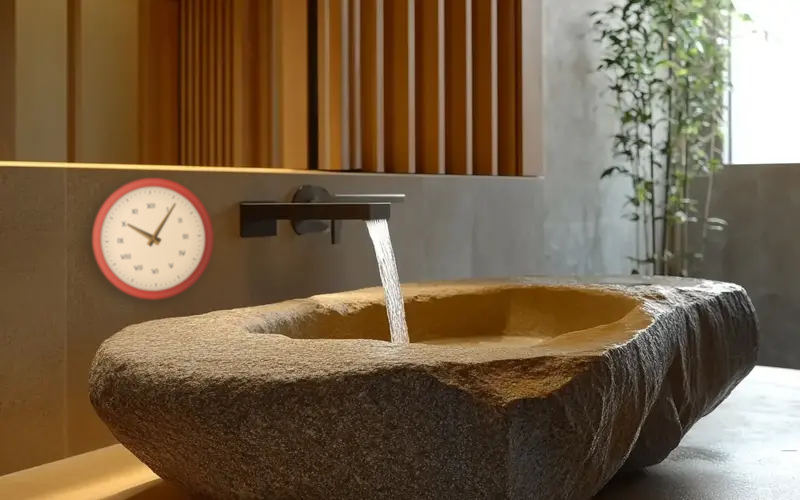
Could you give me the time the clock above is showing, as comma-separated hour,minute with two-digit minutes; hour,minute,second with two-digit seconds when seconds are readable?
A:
10,06
